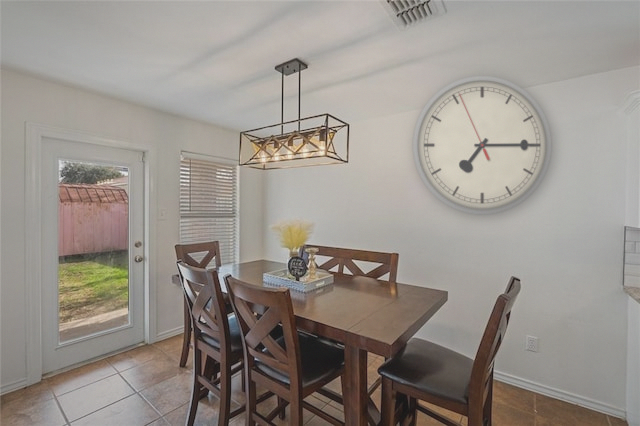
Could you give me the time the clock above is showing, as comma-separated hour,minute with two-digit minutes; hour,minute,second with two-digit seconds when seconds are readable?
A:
7,14,56
